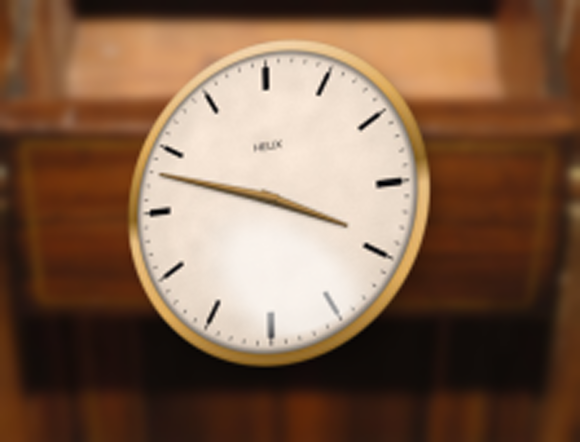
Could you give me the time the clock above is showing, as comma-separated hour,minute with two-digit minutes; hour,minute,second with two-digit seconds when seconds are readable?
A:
3,48
